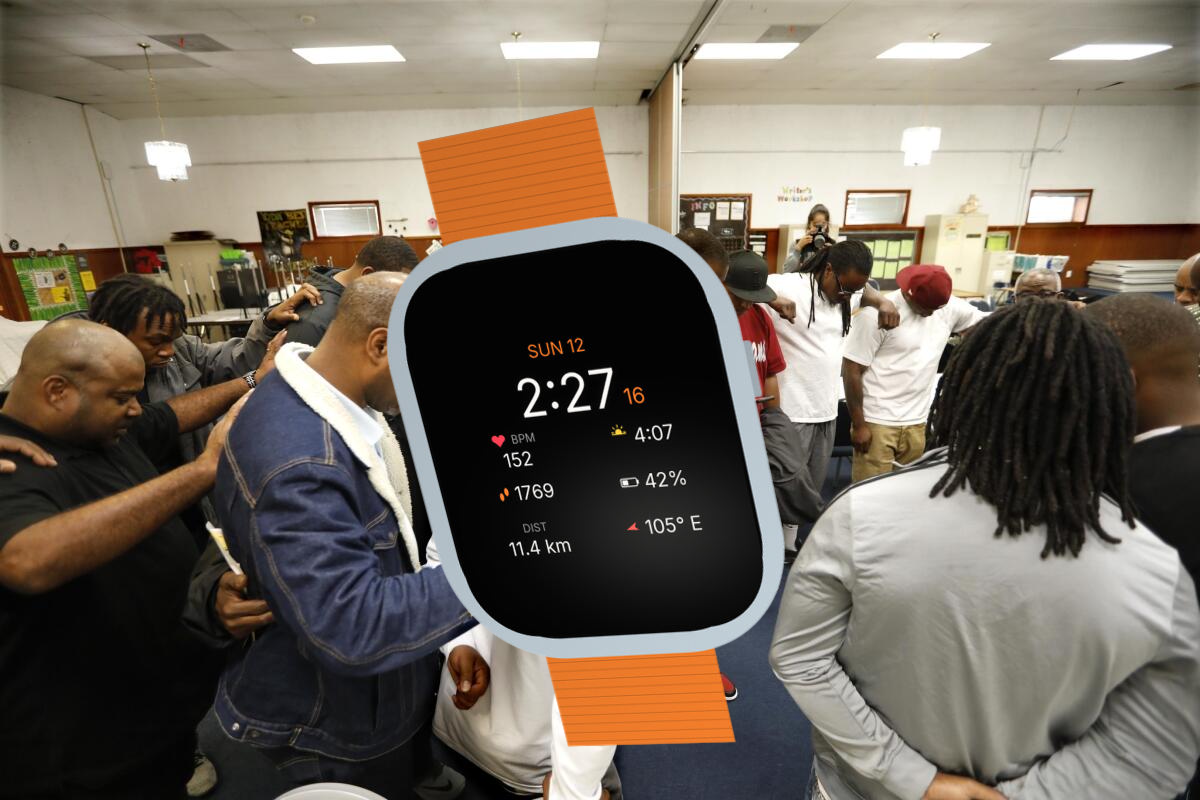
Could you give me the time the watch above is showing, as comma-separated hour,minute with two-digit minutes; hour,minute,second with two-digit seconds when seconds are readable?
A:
2,27,16
